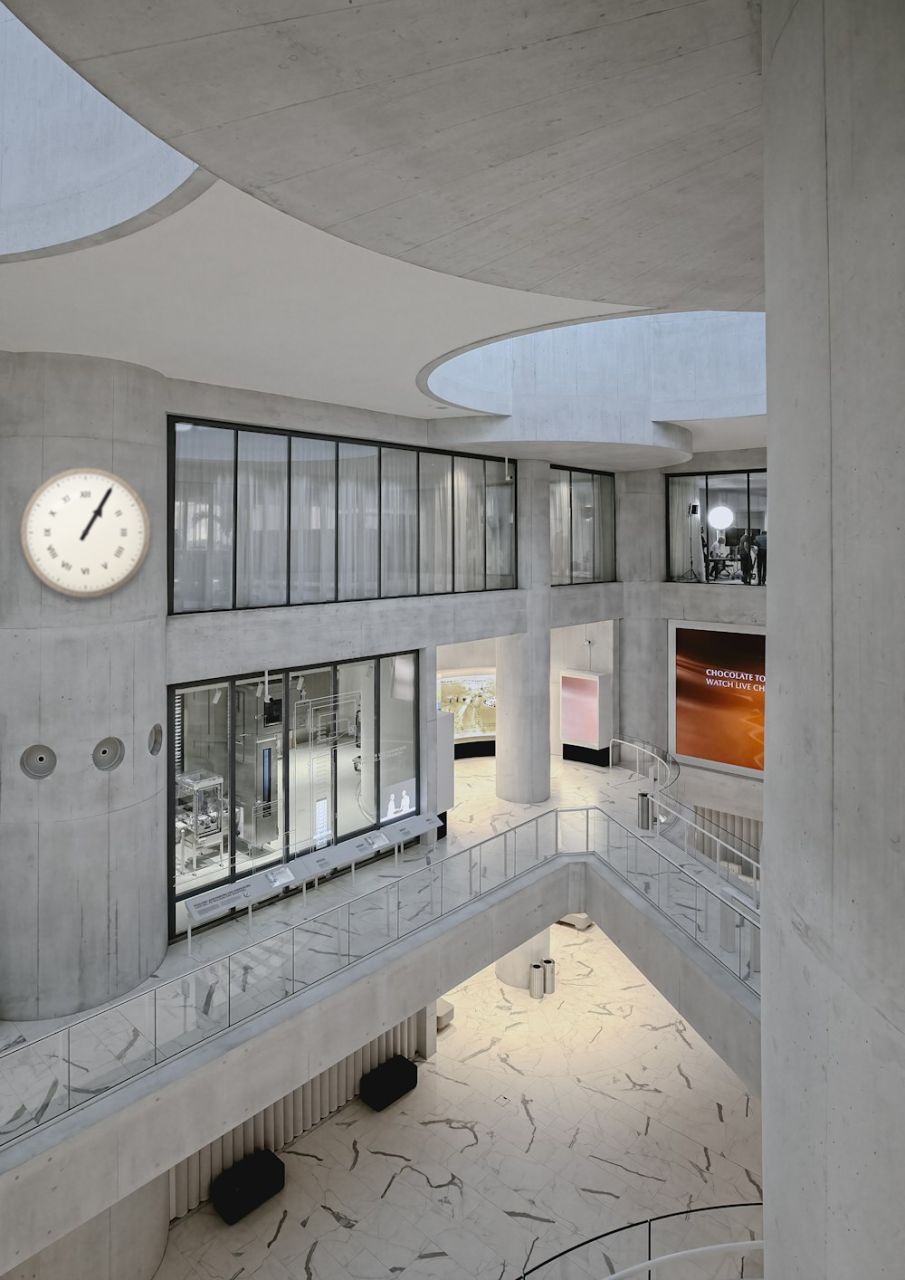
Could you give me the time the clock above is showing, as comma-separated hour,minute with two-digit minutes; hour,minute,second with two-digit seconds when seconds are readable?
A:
1,05
